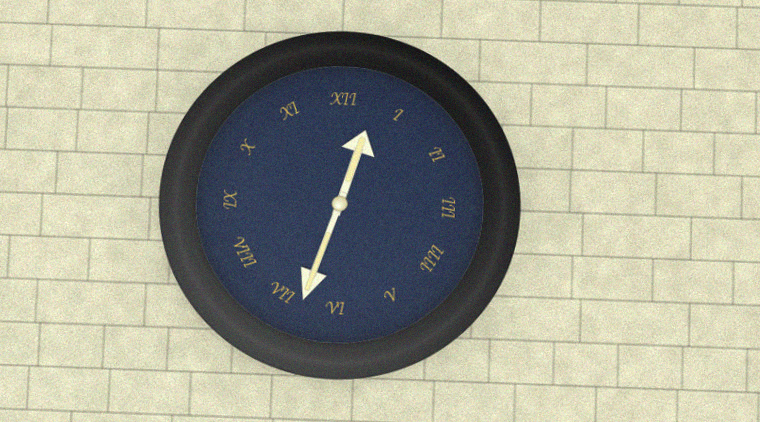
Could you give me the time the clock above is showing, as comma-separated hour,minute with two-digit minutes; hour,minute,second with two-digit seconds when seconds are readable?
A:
12,33
